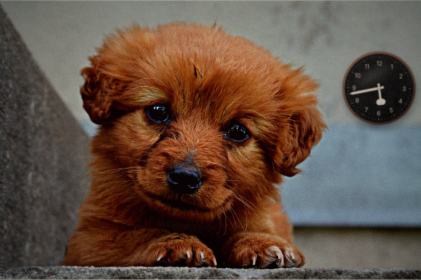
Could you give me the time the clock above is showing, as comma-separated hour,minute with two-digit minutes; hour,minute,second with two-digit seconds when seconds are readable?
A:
5,43
